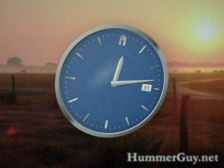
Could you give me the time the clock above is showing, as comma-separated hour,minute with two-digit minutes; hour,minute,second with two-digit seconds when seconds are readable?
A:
12,13
